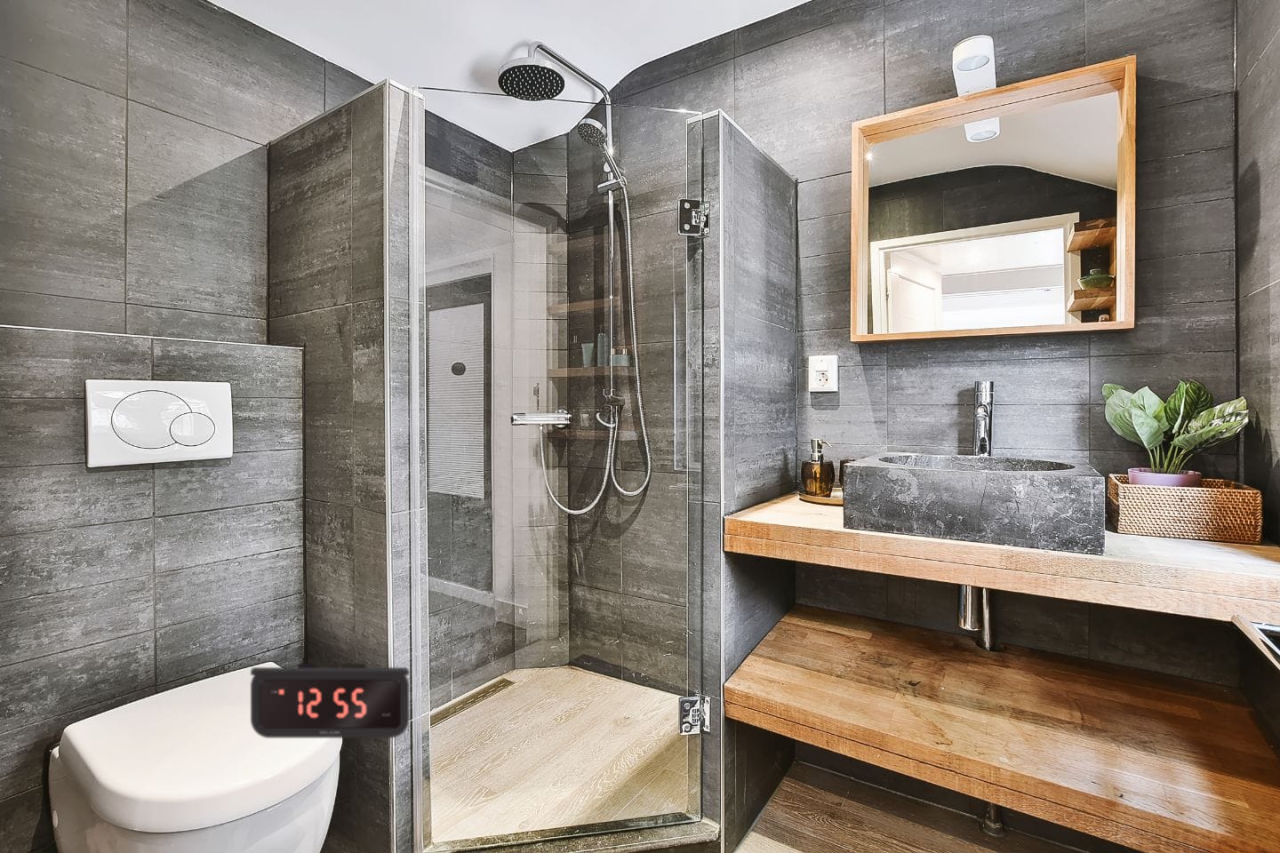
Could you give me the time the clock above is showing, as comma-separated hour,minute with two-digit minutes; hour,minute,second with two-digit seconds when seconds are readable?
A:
12,55
